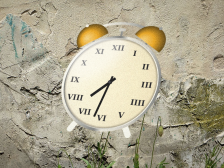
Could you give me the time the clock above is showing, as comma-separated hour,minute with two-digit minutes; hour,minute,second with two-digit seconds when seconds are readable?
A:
7,32
